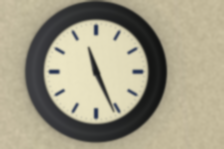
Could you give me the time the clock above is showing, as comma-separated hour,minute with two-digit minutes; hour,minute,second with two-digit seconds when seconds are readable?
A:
11,26
